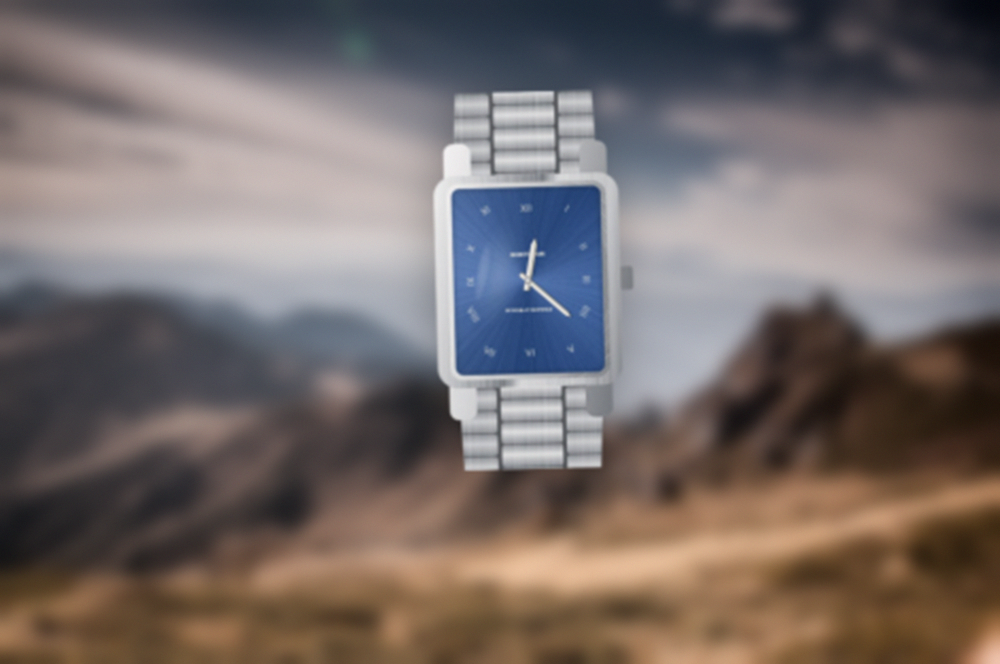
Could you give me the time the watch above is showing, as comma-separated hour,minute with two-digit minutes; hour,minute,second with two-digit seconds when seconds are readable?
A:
12,22
